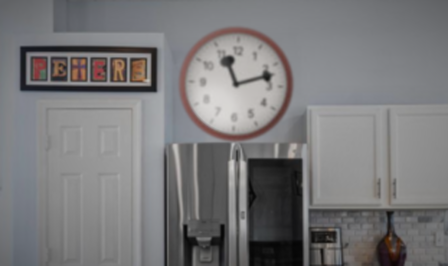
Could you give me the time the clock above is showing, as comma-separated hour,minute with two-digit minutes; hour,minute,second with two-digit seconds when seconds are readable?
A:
11,12
